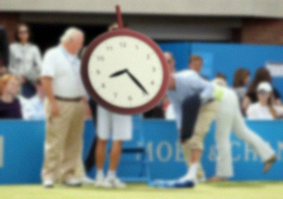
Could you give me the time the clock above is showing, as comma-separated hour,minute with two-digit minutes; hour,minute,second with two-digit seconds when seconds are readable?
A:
8,24
